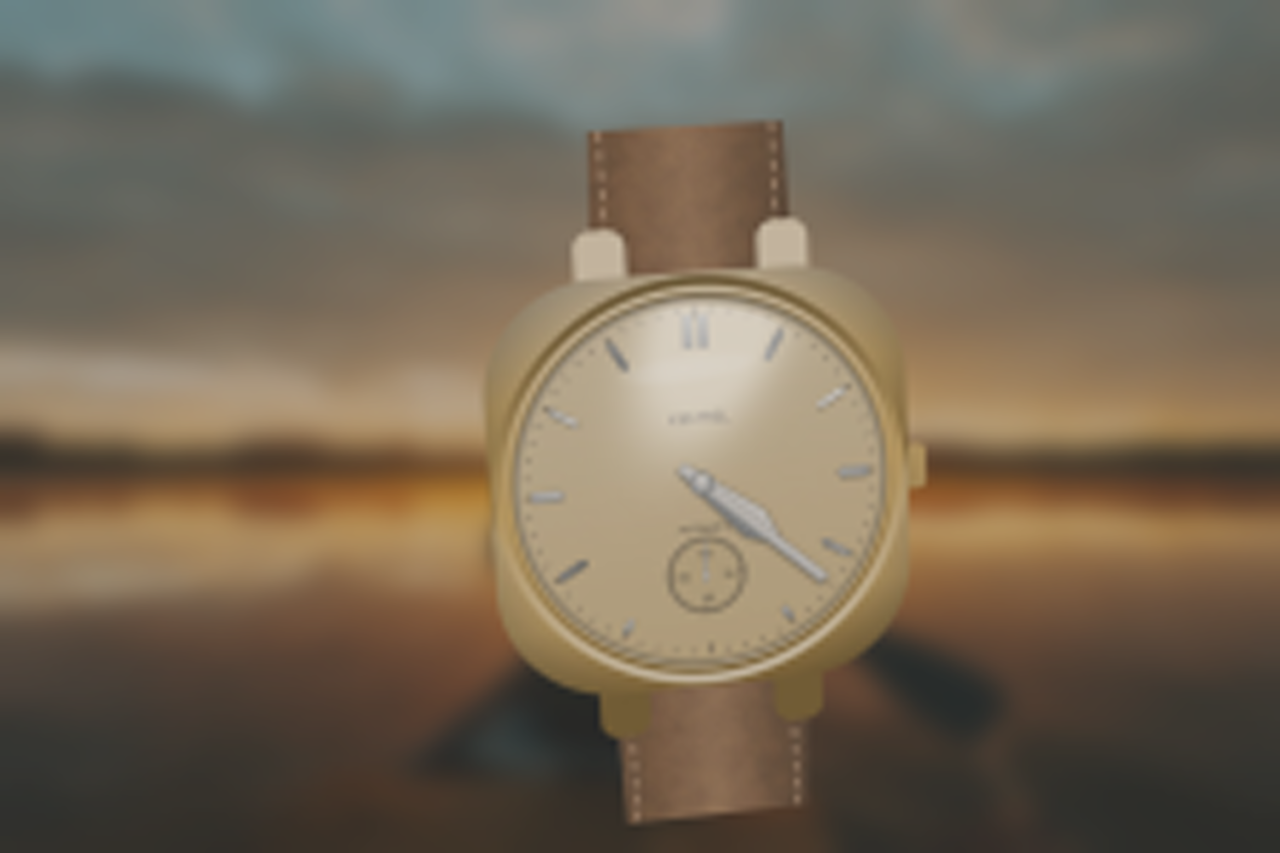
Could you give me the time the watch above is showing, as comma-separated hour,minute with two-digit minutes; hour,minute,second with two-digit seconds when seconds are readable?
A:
4,22
